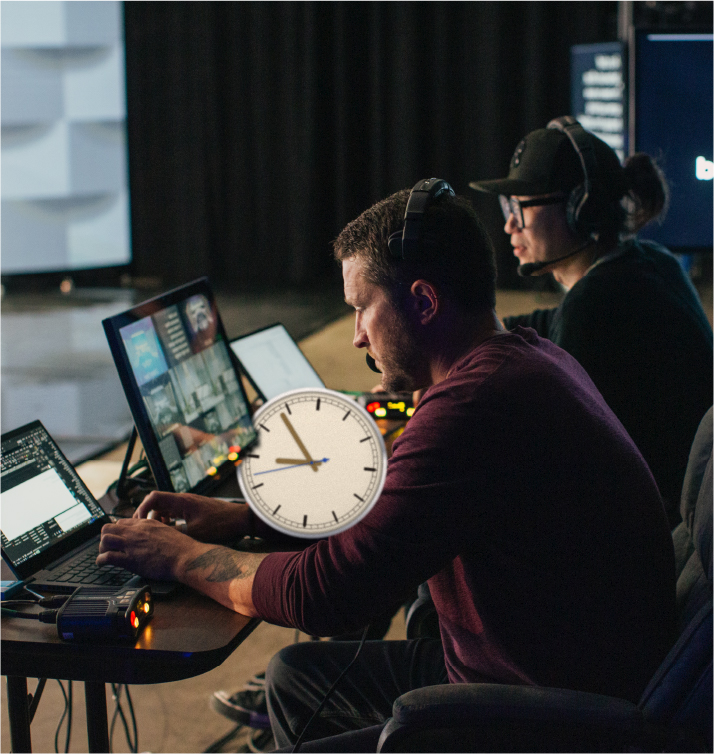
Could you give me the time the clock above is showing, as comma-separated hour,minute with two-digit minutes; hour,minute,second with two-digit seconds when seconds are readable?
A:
8,53,42
